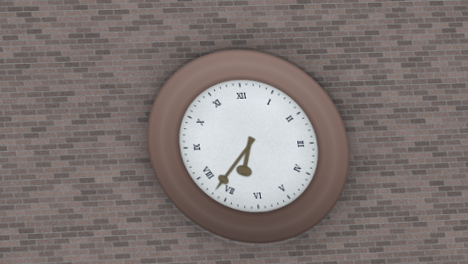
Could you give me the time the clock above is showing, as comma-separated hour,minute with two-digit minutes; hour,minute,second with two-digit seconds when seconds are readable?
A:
6,37
